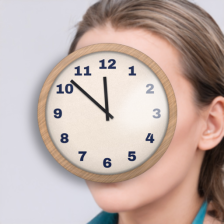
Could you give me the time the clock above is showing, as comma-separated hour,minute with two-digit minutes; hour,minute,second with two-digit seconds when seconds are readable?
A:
11,52
